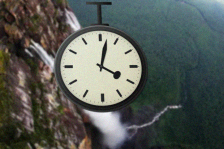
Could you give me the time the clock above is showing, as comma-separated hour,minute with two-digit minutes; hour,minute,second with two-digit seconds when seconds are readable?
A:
4,02
